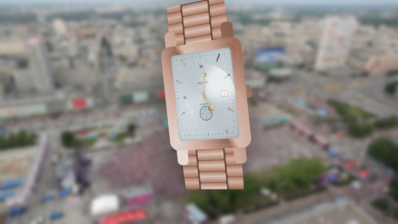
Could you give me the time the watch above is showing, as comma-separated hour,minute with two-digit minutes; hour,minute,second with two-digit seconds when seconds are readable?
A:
5,01
